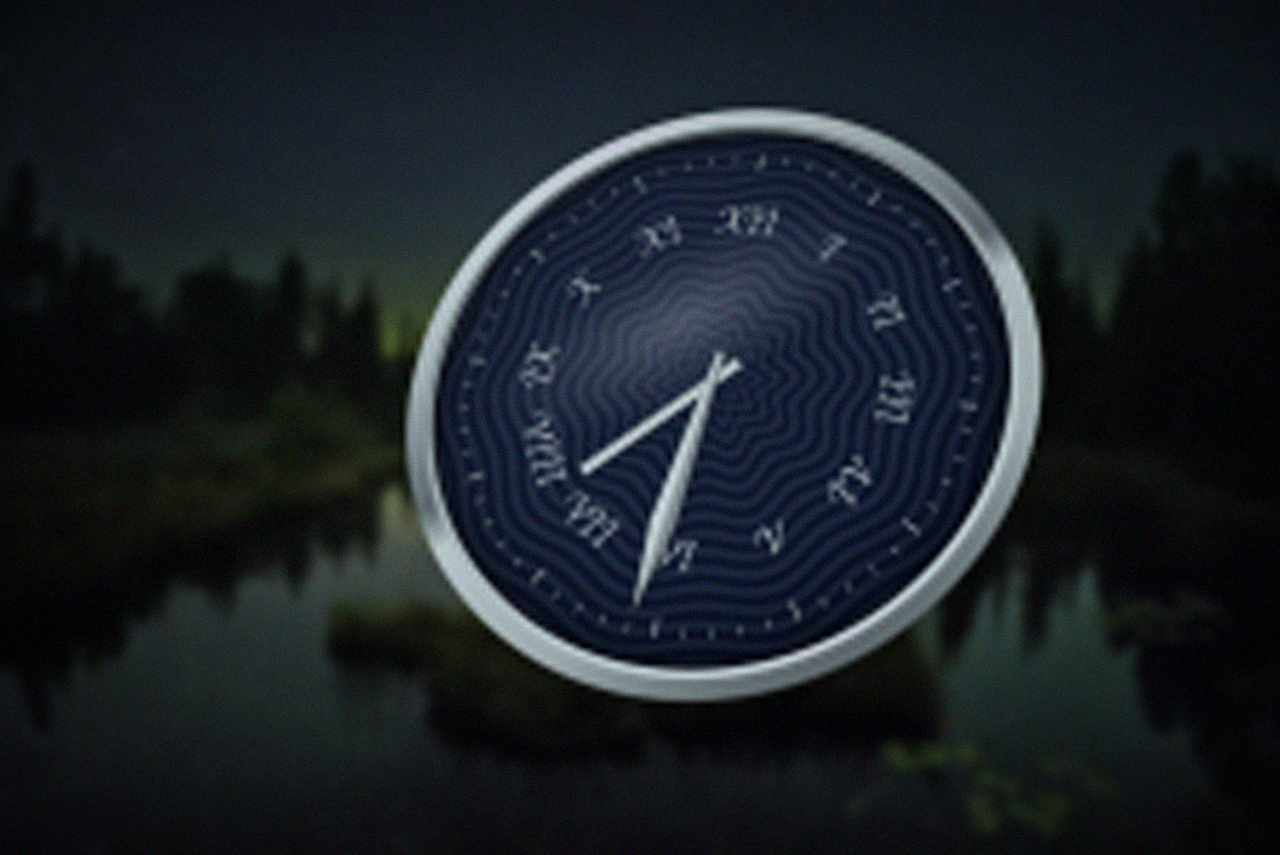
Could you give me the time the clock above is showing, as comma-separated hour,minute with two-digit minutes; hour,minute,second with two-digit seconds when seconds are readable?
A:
7,31
